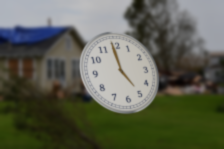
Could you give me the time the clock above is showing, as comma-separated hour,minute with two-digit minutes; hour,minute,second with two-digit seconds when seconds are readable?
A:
4,59
